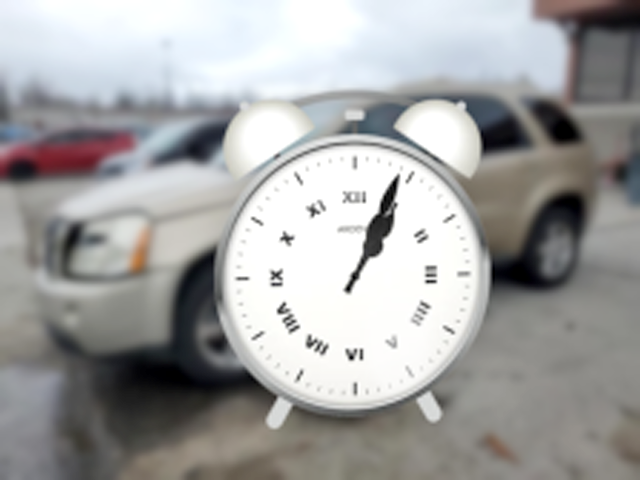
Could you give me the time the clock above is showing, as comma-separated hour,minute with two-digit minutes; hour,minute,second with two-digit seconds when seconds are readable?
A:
1,04
